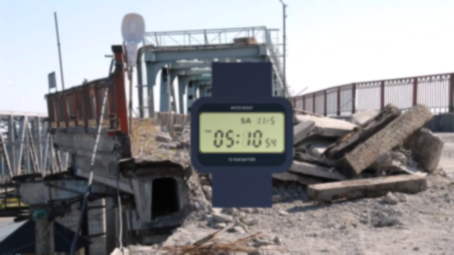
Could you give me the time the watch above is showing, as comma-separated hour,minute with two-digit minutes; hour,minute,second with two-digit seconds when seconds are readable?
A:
5,10
